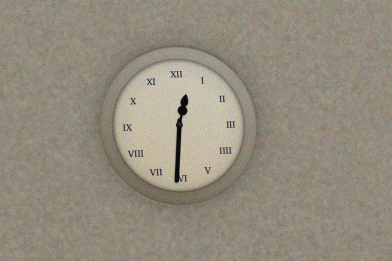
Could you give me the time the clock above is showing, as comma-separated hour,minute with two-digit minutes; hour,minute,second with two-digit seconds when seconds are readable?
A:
12,31
